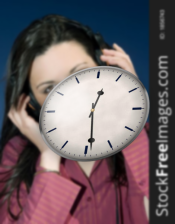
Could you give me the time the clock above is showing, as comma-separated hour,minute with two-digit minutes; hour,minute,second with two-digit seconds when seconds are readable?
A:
12,29
